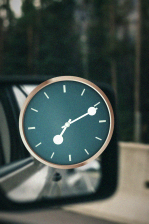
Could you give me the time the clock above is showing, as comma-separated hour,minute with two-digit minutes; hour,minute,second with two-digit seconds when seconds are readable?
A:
7,11
